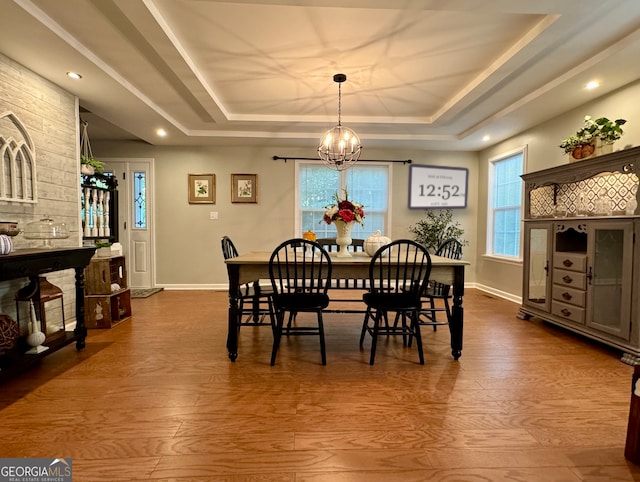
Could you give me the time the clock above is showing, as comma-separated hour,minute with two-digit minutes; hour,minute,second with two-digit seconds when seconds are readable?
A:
12,52
